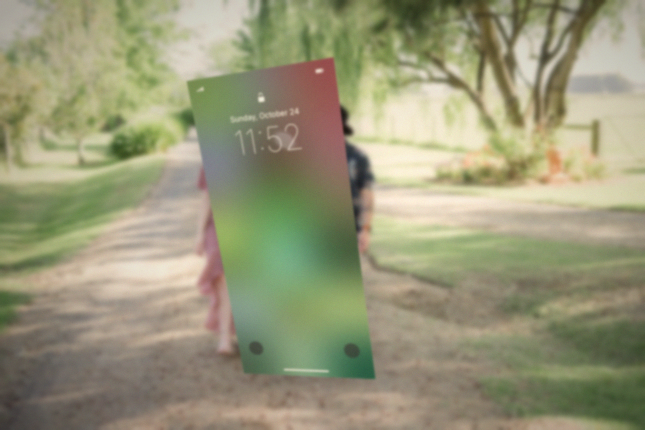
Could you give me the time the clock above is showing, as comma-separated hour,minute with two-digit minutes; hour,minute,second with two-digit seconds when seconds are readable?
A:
11,52
